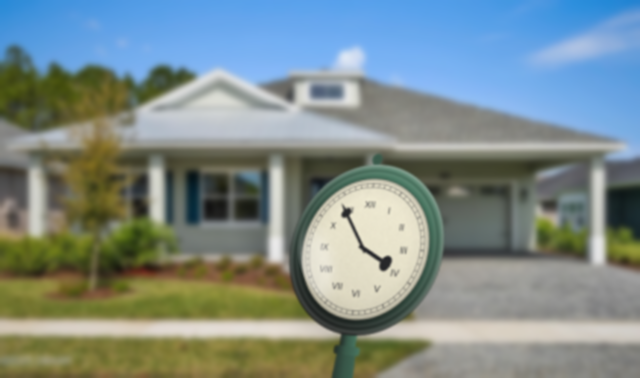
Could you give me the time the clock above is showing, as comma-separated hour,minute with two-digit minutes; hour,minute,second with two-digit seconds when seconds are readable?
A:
3,54
